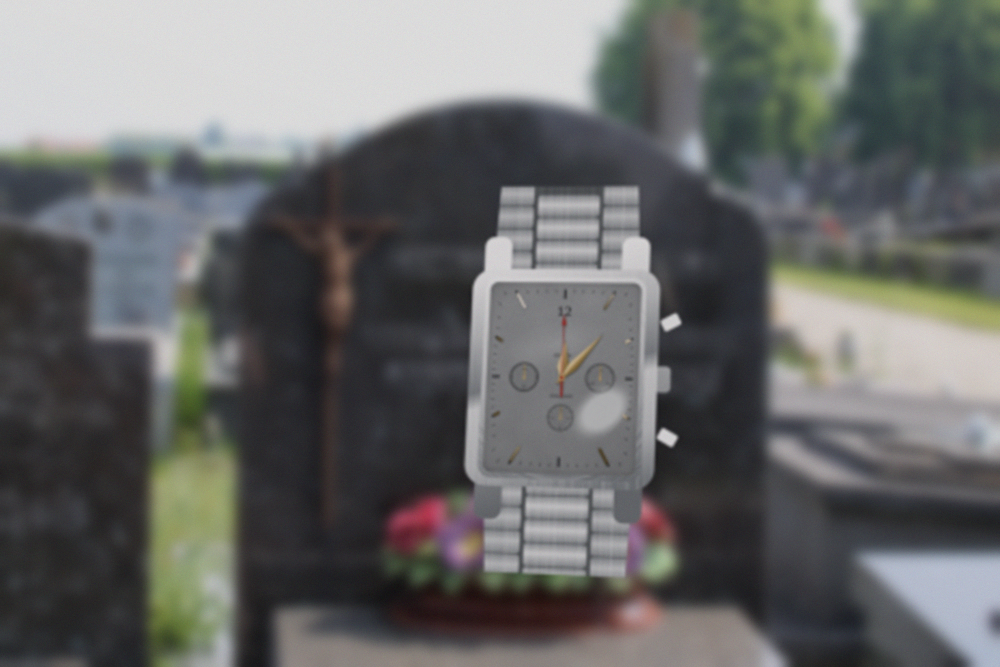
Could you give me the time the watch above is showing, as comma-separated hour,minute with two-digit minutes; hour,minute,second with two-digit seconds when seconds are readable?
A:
12,07
